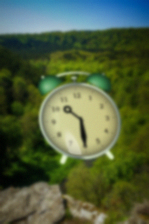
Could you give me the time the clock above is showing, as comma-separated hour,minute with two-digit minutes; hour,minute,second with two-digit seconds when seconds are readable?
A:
10,30
